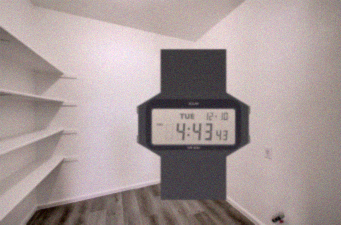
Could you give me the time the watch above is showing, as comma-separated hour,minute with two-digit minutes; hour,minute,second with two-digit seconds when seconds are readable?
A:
4,43,43
